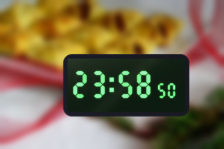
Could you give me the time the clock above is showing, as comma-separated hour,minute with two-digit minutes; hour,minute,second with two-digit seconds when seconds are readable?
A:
23,58,50
